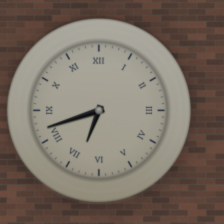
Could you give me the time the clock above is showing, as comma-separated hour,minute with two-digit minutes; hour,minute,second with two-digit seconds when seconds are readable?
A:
6,42
